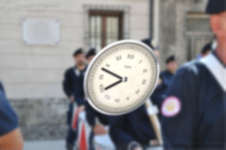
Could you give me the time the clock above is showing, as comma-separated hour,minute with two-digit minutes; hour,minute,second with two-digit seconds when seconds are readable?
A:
7,48
